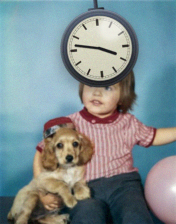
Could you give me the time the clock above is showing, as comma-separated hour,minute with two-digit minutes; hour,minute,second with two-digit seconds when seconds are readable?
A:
3,47
